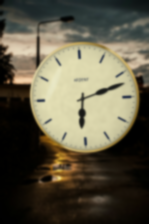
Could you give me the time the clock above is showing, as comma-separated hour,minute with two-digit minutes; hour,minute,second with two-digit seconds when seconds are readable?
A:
6,12
